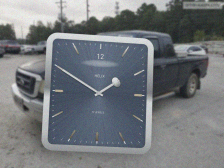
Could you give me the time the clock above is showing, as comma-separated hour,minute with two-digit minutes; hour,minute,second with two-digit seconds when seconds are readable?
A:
1,50
